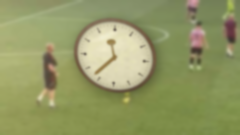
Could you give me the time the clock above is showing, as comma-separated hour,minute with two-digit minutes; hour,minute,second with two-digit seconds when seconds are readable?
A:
11,37
